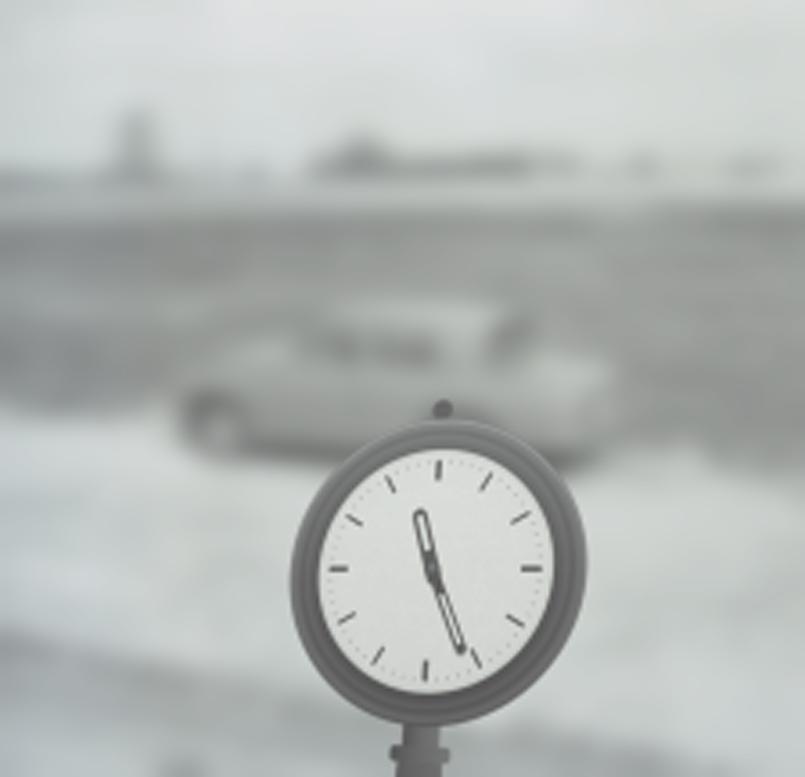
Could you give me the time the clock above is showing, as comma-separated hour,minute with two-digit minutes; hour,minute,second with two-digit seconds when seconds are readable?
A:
11,26
